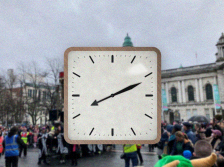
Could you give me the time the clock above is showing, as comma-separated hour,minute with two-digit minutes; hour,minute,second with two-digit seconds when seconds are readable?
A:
8,11
